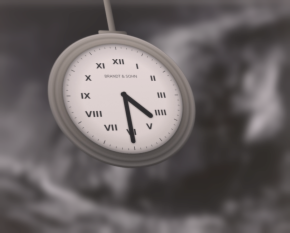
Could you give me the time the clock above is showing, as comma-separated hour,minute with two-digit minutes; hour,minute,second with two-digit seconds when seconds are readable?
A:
4,30
